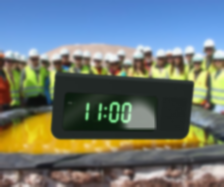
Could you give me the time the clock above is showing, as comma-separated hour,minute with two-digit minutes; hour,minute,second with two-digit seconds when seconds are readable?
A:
11,00
